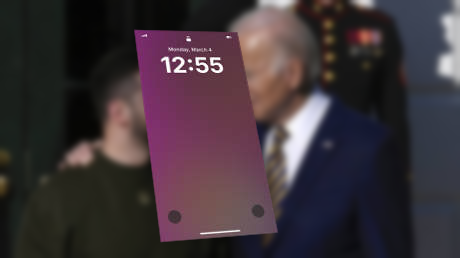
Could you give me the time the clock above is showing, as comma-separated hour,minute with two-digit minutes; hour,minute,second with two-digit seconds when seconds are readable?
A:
12,55
